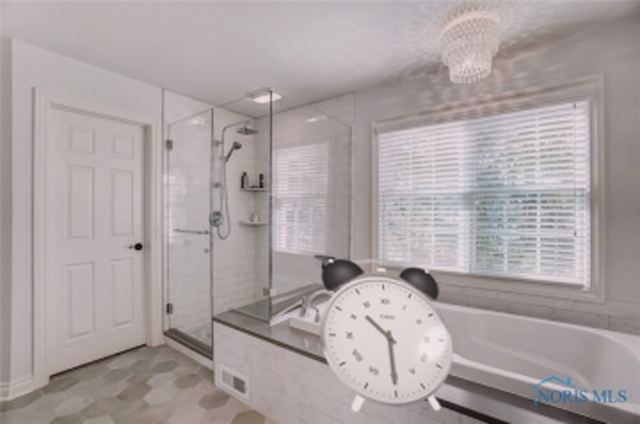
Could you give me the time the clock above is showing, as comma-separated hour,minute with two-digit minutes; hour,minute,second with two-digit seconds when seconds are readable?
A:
10,30
